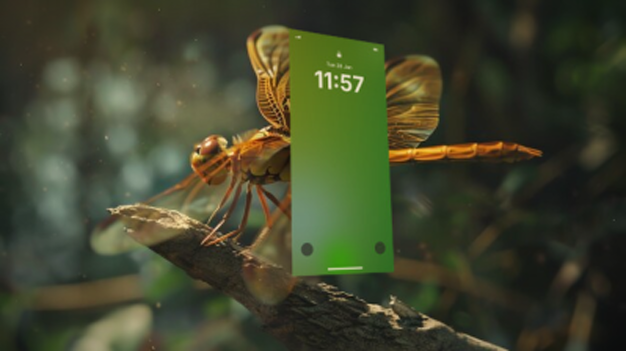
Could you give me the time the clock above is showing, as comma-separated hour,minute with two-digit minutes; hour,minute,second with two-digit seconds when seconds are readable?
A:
11,57
